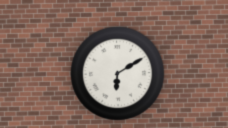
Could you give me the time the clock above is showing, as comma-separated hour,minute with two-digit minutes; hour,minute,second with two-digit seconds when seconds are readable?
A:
6,10
